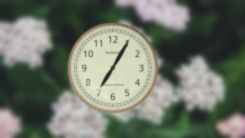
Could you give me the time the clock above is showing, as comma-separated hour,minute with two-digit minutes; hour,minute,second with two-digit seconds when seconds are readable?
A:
7,05
